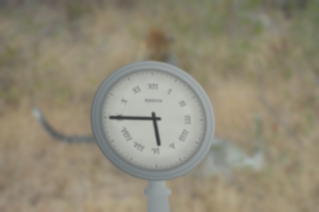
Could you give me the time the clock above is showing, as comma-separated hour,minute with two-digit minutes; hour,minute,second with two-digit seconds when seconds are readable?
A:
5,45
